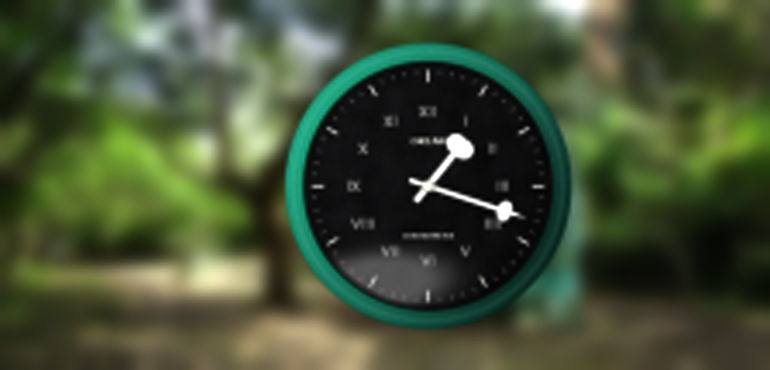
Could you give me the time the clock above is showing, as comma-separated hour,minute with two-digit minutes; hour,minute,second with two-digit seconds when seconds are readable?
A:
1,18
